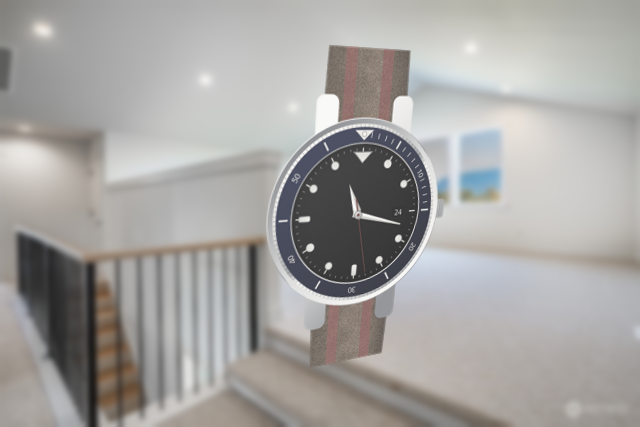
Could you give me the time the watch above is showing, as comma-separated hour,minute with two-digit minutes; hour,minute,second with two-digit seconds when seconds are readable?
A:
11,17,28
